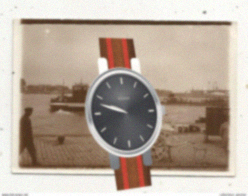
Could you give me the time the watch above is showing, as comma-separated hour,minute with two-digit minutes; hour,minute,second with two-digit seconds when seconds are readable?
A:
9,48
